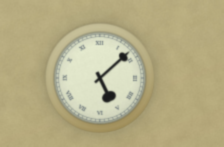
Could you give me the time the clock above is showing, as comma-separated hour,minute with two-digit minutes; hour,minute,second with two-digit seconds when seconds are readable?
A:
5,08
